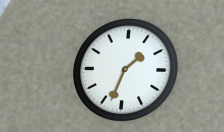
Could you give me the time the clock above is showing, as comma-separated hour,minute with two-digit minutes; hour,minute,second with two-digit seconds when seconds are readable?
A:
1,33
